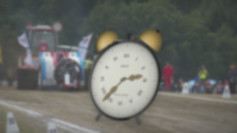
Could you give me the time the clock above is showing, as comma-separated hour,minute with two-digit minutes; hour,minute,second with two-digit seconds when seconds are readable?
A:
2,37
